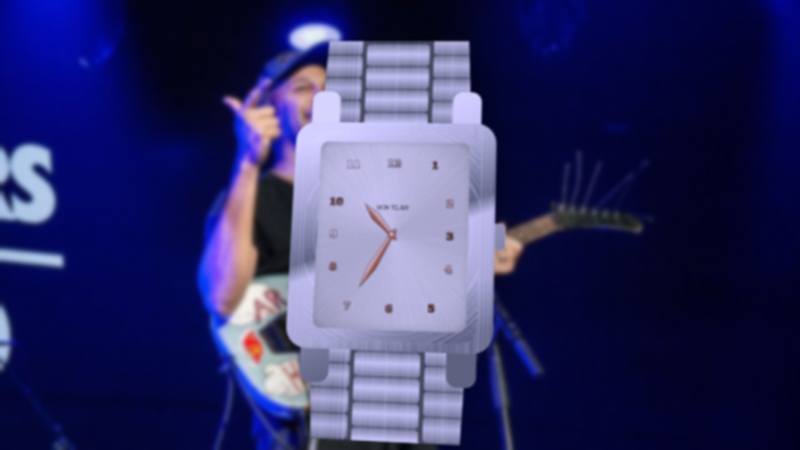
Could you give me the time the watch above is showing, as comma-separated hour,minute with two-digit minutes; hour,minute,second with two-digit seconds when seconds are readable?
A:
10,35
